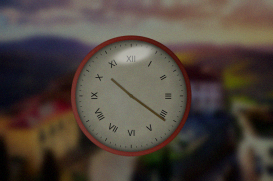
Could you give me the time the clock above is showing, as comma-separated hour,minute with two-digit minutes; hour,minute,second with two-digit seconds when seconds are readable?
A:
10,21
